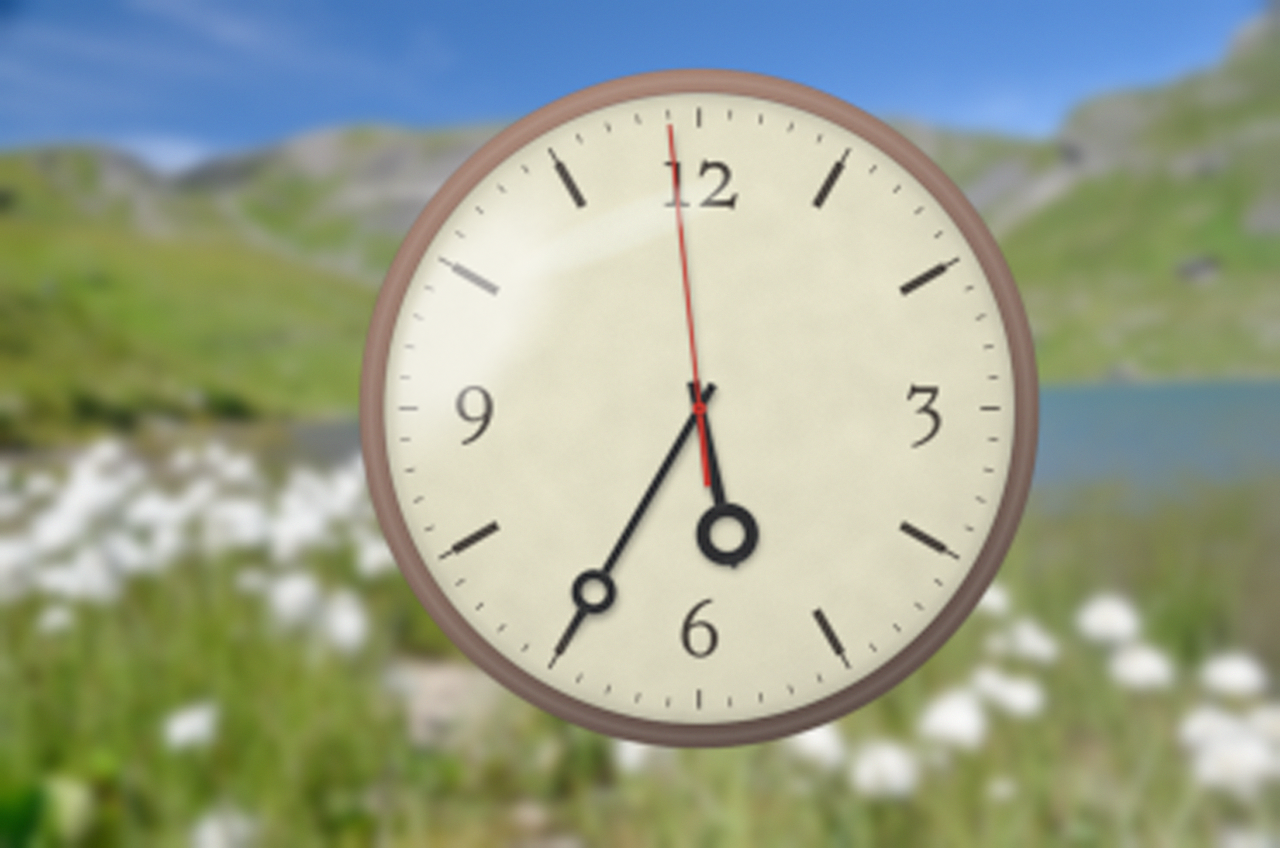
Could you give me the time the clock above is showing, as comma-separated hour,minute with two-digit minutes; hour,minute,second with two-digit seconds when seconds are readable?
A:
5,34,59
